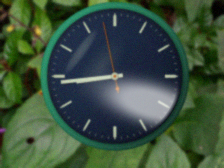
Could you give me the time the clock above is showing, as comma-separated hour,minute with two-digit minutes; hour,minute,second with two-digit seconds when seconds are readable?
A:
8,43,58
